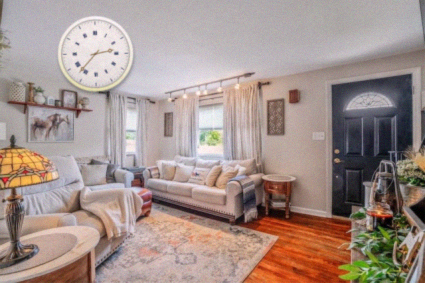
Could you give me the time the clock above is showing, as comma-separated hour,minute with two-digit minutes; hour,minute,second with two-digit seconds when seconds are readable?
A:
2,37
